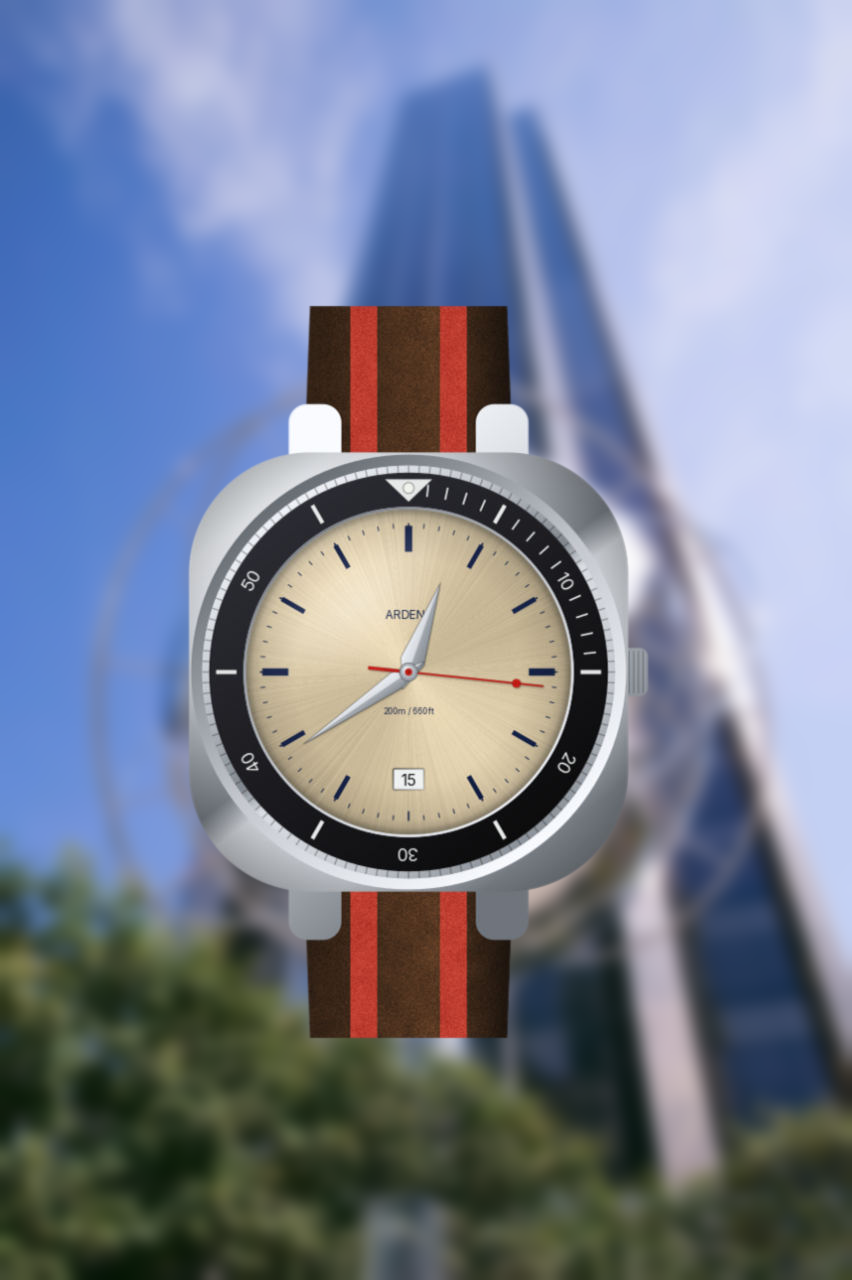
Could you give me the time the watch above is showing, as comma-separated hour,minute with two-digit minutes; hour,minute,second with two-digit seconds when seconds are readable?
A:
12,39,16
